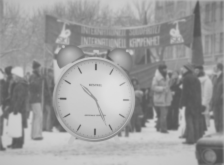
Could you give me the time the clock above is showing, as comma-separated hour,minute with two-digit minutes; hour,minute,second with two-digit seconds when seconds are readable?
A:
10,26
